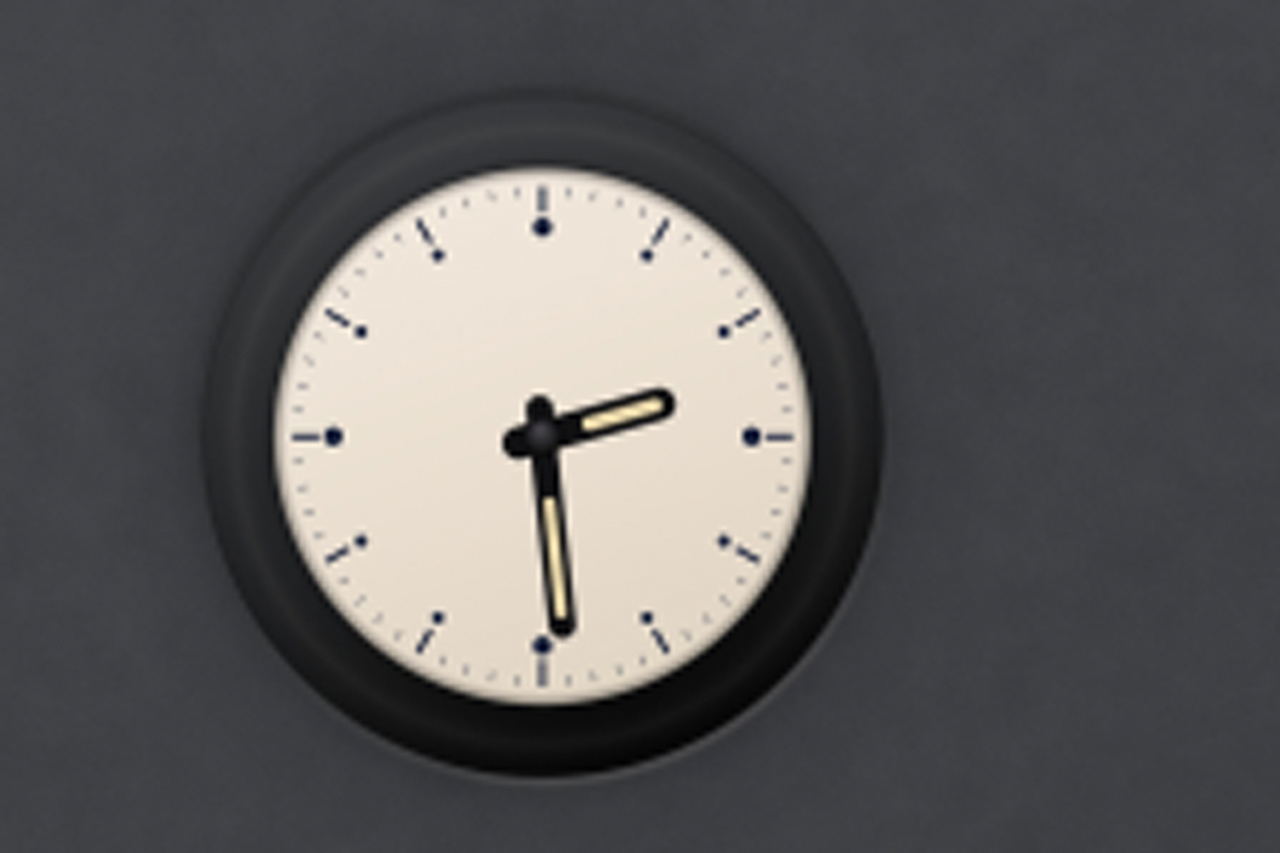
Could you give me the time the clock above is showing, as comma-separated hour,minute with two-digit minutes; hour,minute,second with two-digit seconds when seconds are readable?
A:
2,29
